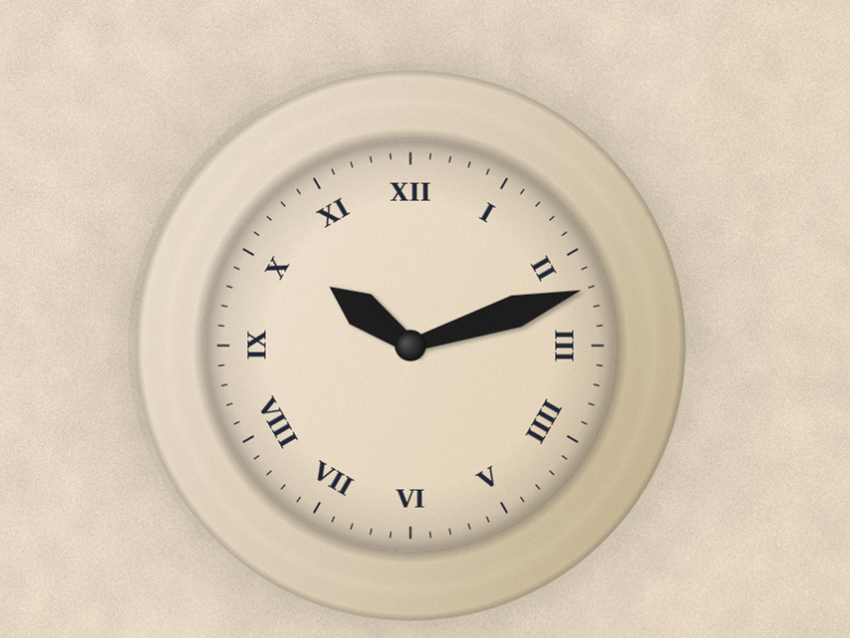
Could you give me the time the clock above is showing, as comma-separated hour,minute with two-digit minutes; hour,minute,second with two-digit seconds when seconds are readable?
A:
10,12
